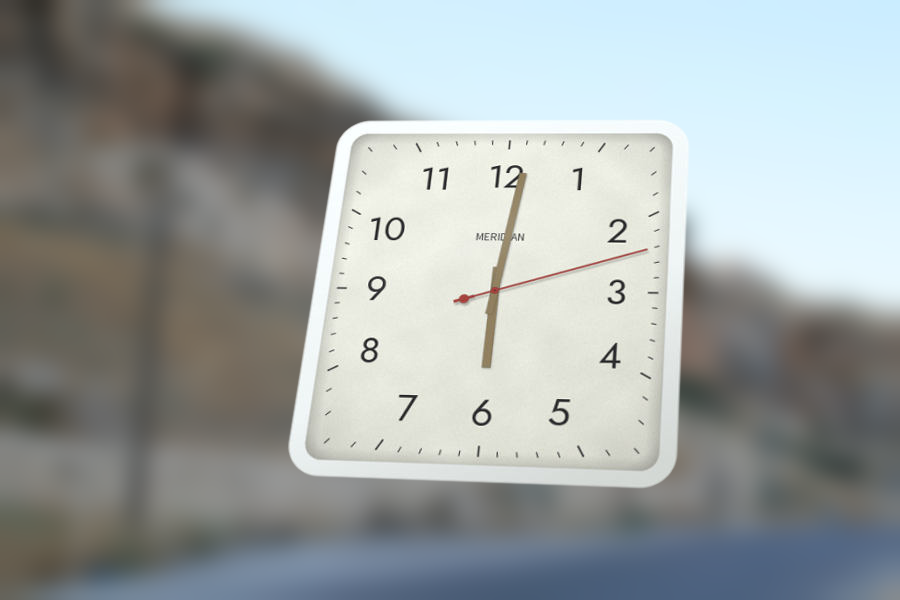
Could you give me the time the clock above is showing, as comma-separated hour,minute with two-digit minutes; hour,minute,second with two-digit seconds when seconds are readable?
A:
6,01,12
